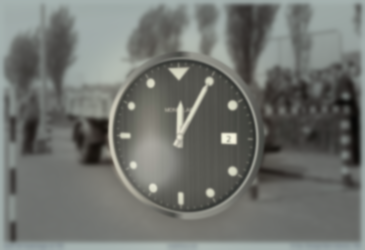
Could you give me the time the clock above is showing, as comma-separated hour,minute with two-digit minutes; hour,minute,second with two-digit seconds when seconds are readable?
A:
12,05
